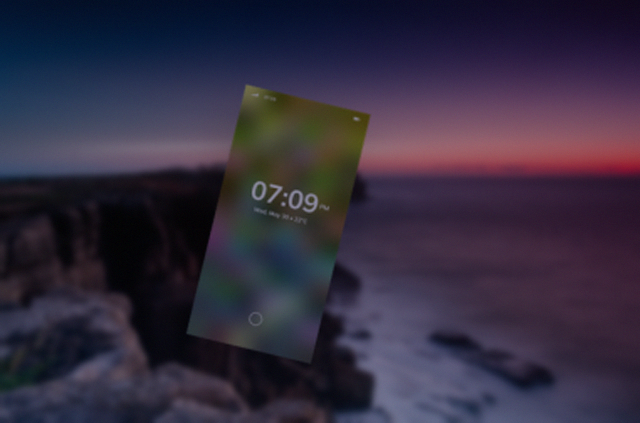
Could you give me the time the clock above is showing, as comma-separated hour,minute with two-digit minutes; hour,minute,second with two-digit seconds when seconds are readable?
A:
7,09
